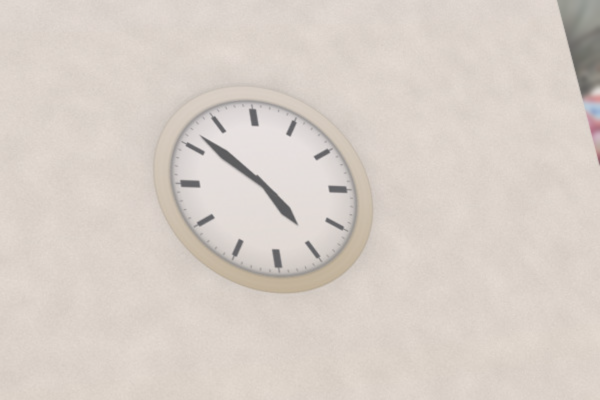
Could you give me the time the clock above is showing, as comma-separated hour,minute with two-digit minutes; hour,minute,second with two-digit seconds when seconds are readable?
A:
4,52
